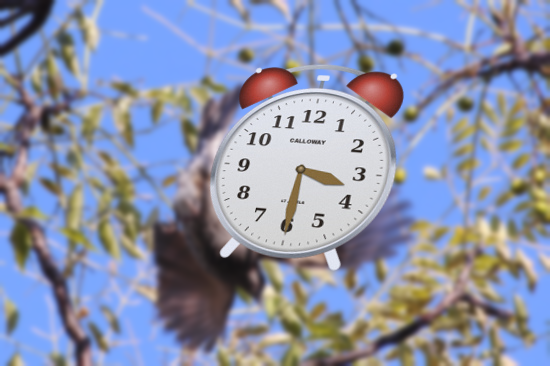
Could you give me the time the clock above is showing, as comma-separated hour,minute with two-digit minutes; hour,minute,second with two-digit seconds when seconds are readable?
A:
3,30
